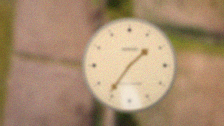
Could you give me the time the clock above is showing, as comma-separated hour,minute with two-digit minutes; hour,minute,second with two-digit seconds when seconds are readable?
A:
1,36
